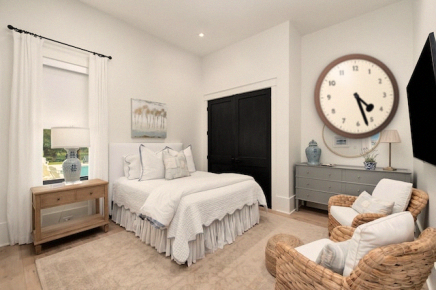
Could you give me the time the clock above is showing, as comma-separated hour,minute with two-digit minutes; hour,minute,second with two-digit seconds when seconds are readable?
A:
4,27
